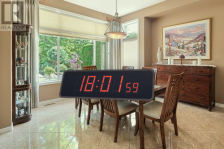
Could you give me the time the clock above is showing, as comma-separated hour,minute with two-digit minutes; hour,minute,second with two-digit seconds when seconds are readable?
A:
18,01,59
